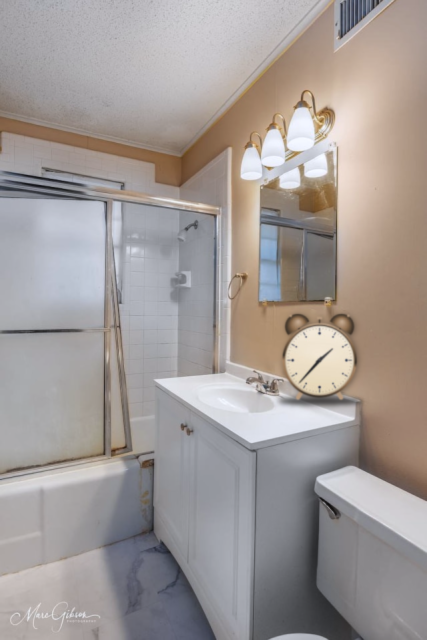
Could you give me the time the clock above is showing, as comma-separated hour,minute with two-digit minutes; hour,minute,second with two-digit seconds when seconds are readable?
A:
1,37
